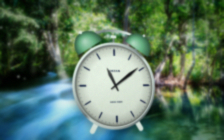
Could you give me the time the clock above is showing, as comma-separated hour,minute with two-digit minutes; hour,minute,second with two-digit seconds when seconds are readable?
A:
11,09
